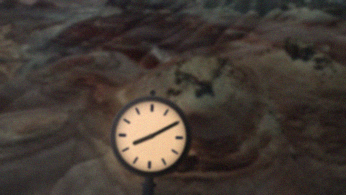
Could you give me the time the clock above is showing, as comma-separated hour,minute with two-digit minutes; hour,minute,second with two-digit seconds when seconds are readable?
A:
8,10
